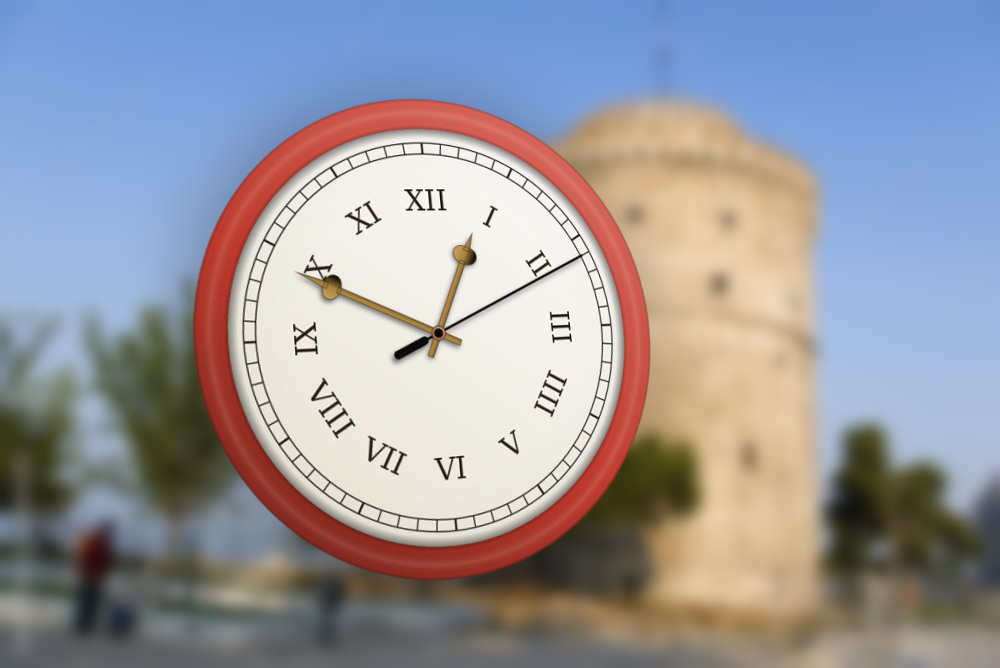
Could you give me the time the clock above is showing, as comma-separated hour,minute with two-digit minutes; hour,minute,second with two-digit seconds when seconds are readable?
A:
12,49,11
